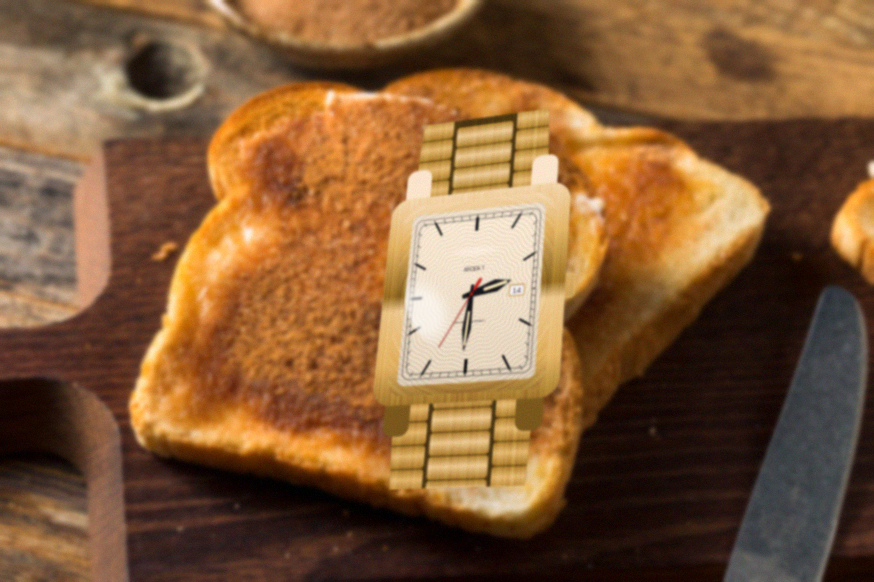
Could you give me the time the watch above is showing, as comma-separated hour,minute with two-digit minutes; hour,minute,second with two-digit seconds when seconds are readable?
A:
2,30,35
